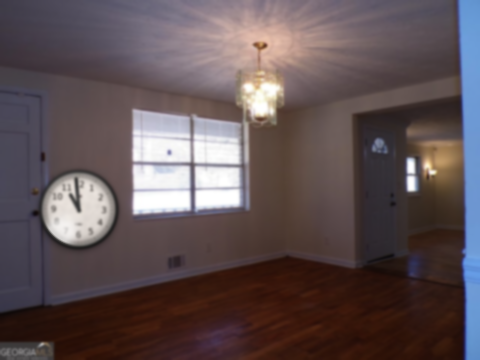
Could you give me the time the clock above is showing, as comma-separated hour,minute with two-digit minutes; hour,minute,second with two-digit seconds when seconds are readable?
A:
10,59
